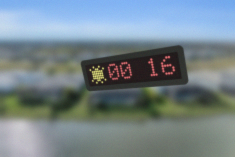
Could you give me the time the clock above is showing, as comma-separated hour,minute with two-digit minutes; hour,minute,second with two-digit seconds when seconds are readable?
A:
0,16
